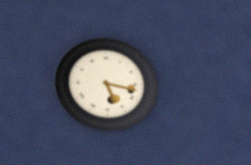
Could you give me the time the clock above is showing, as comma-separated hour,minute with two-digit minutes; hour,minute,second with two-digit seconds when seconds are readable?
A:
5,17
